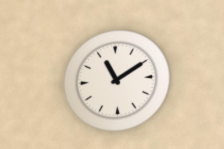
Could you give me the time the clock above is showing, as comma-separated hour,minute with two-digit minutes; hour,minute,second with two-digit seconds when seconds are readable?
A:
11,10
